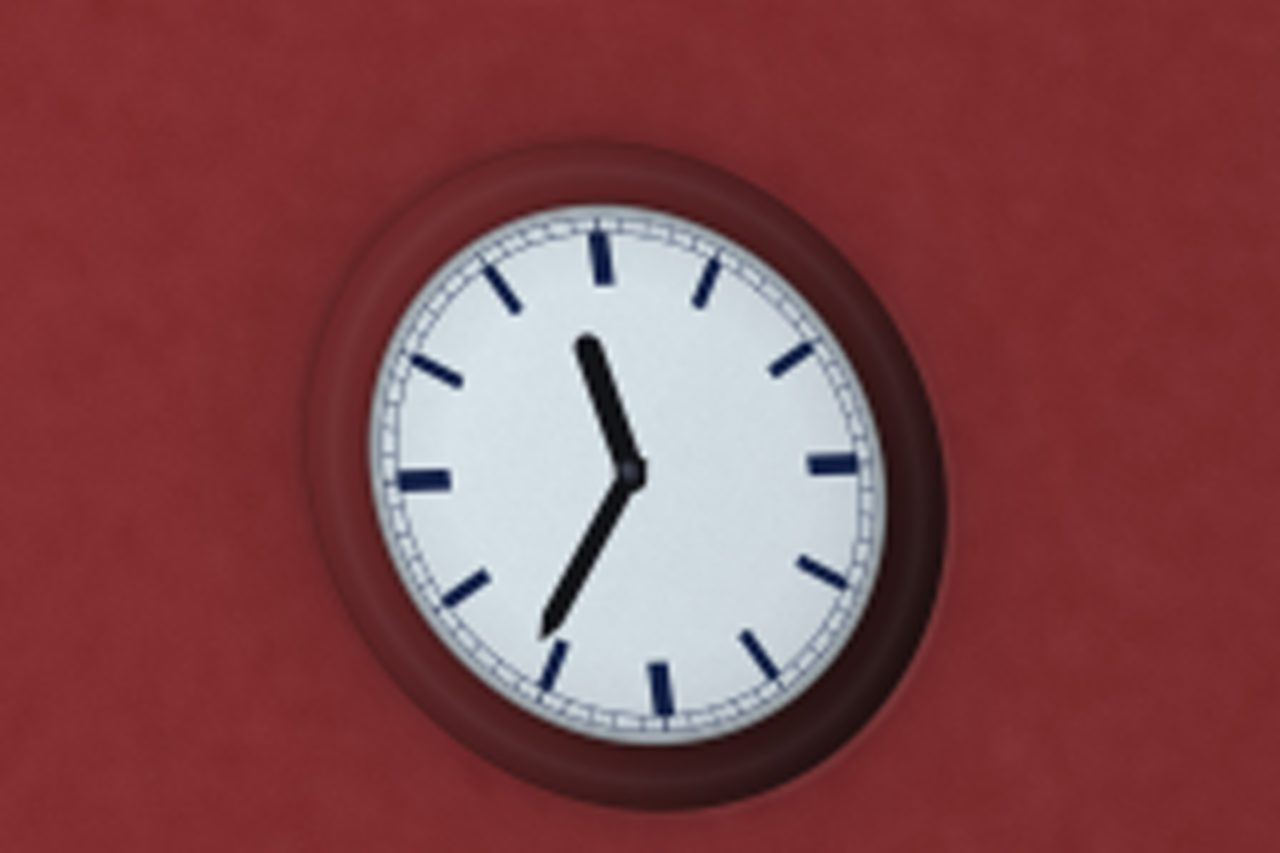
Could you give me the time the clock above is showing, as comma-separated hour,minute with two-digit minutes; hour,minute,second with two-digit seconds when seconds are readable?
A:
11,36
